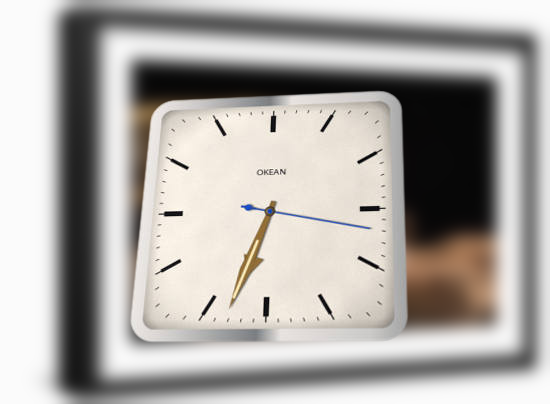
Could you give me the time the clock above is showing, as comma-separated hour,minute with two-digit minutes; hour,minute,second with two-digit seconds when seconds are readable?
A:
6,33,17
